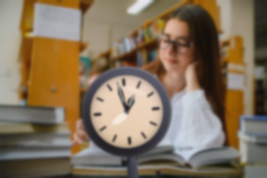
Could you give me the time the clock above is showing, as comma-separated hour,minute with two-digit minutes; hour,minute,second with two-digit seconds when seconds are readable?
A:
12,58
